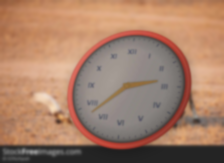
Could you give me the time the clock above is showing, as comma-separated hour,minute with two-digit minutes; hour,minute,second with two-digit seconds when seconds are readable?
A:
2,38
